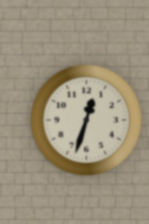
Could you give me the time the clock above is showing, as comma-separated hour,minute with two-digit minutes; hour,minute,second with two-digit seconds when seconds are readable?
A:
12,33
